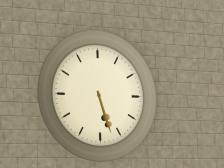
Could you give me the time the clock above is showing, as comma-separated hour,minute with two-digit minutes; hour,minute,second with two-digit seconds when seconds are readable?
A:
5,27
